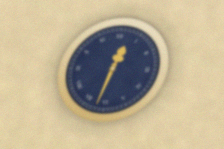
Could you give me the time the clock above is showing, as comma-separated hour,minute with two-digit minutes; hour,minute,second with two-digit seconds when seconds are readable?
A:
12,32
